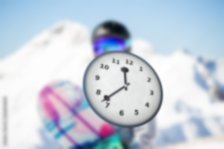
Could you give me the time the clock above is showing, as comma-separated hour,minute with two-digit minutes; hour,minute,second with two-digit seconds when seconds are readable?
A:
11,37
